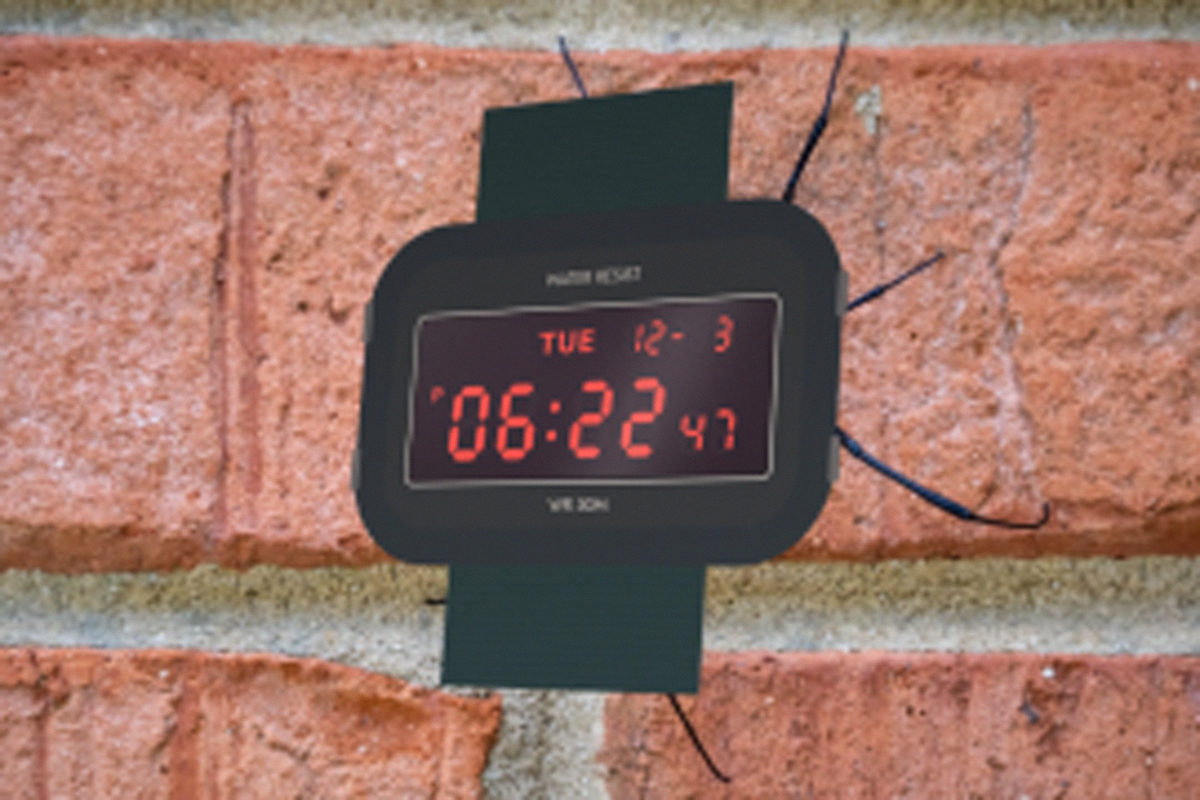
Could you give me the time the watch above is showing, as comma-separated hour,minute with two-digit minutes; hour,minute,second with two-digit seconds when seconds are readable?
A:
6,22,47
